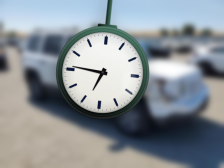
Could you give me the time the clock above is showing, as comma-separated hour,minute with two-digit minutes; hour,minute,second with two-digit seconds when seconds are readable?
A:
6,46
